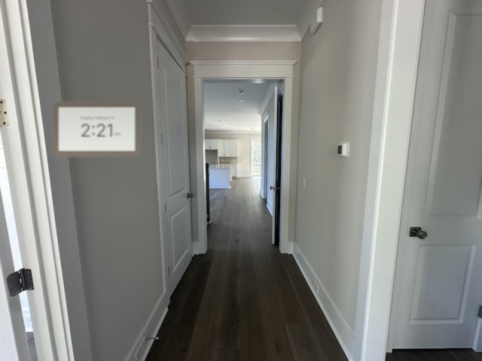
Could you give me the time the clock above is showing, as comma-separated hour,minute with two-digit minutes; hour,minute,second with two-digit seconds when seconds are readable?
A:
2,21
